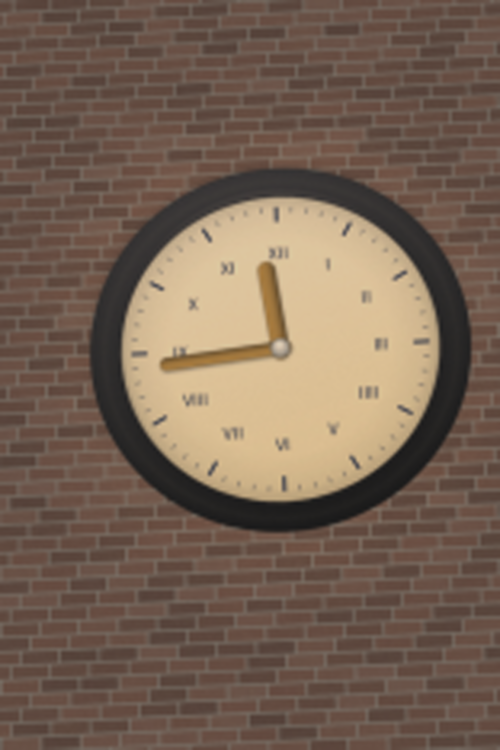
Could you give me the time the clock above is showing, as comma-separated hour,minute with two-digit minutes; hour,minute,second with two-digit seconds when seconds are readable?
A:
11,44
